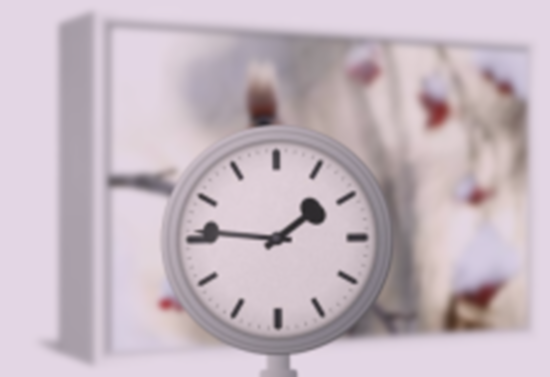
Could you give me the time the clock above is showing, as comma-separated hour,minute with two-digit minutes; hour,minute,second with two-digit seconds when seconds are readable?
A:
1,46
